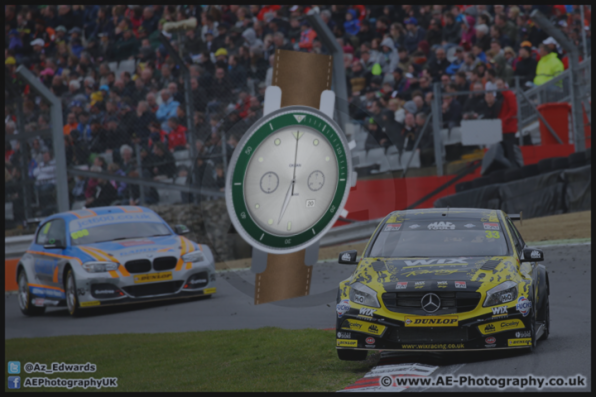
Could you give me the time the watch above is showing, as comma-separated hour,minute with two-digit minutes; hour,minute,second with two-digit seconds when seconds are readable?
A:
6,33
